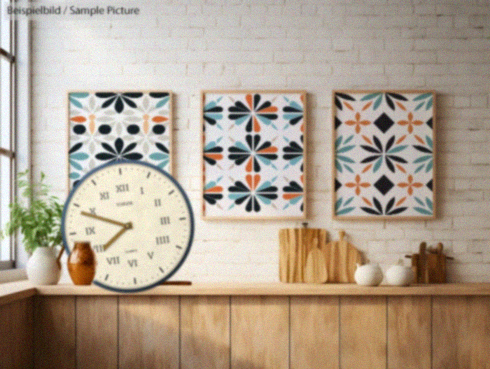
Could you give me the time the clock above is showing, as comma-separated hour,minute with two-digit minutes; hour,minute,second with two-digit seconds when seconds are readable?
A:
7,49
